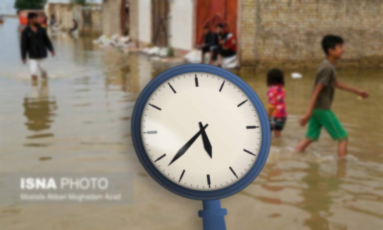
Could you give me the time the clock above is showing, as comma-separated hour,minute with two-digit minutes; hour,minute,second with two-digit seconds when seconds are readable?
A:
5,38
